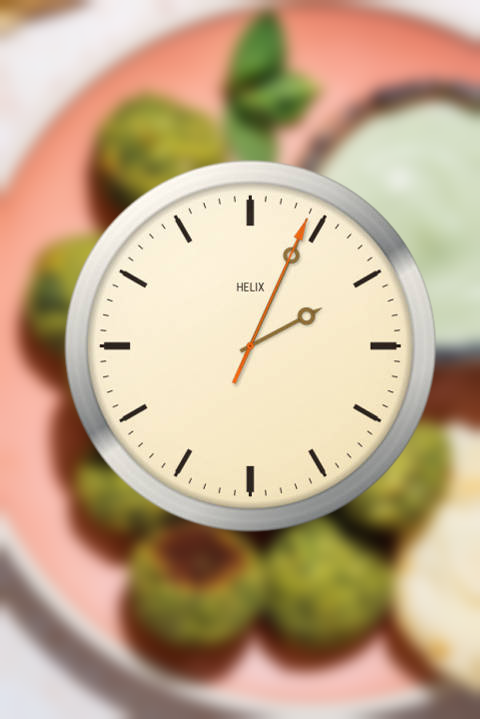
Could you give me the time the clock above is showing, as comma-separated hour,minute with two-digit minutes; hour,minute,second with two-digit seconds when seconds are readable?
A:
2,04,04
